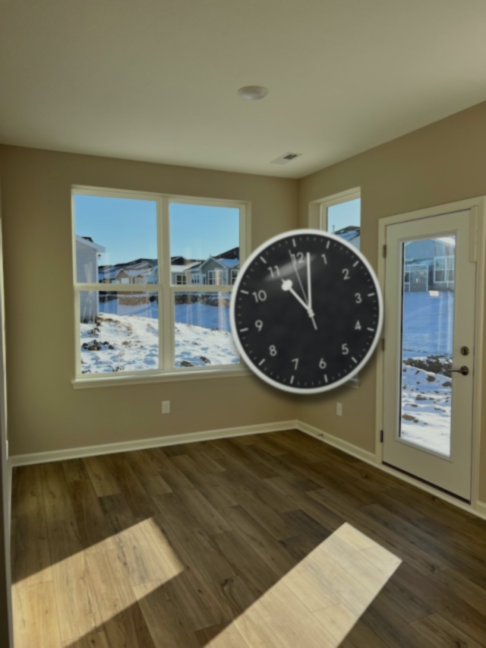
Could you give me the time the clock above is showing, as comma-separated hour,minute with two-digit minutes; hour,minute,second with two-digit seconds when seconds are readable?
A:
11,01,59
